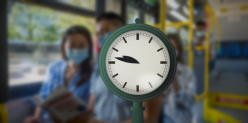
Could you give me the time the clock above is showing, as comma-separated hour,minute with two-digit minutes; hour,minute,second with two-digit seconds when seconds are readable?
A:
9,47
